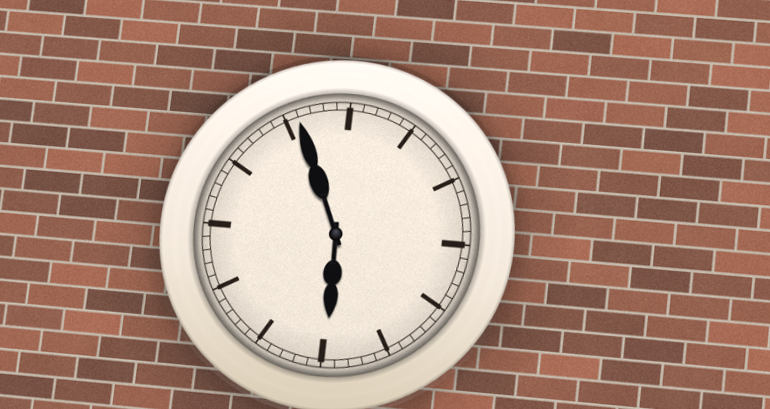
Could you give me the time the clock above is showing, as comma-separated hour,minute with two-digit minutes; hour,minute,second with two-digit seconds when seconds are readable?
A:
5,56
